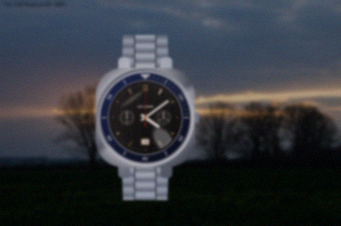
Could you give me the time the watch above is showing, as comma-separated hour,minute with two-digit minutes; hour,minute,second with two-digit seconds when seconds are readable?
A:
4,09
